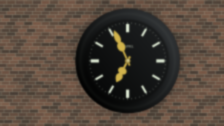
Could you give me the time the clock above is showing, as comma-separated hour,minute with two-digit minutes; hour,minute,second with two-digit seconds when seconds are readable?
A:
6,56
